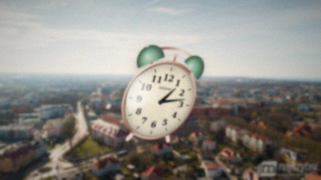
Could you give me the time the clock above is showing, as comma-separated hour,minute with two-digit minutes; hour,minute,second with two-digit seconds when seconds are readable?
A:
1,13
